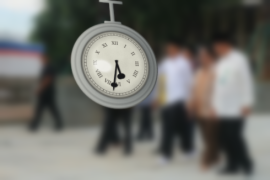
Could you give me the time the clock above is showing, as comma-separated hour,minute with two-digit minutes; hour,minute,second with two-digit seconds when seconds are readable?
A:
5,32
